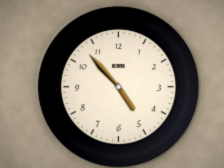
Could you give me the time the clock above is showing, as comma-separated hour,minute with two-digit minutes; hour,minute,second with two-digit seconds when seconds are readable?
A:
4,53
